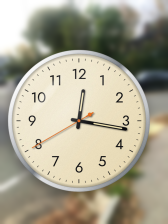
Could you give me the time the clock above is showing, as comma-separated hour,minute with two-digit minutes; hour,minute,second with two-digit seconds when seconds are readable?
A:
12,16,40
